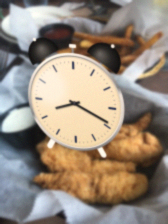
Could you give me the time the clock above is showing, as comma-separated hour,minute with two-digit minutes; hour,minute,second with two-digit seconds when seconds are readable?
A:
8,19
